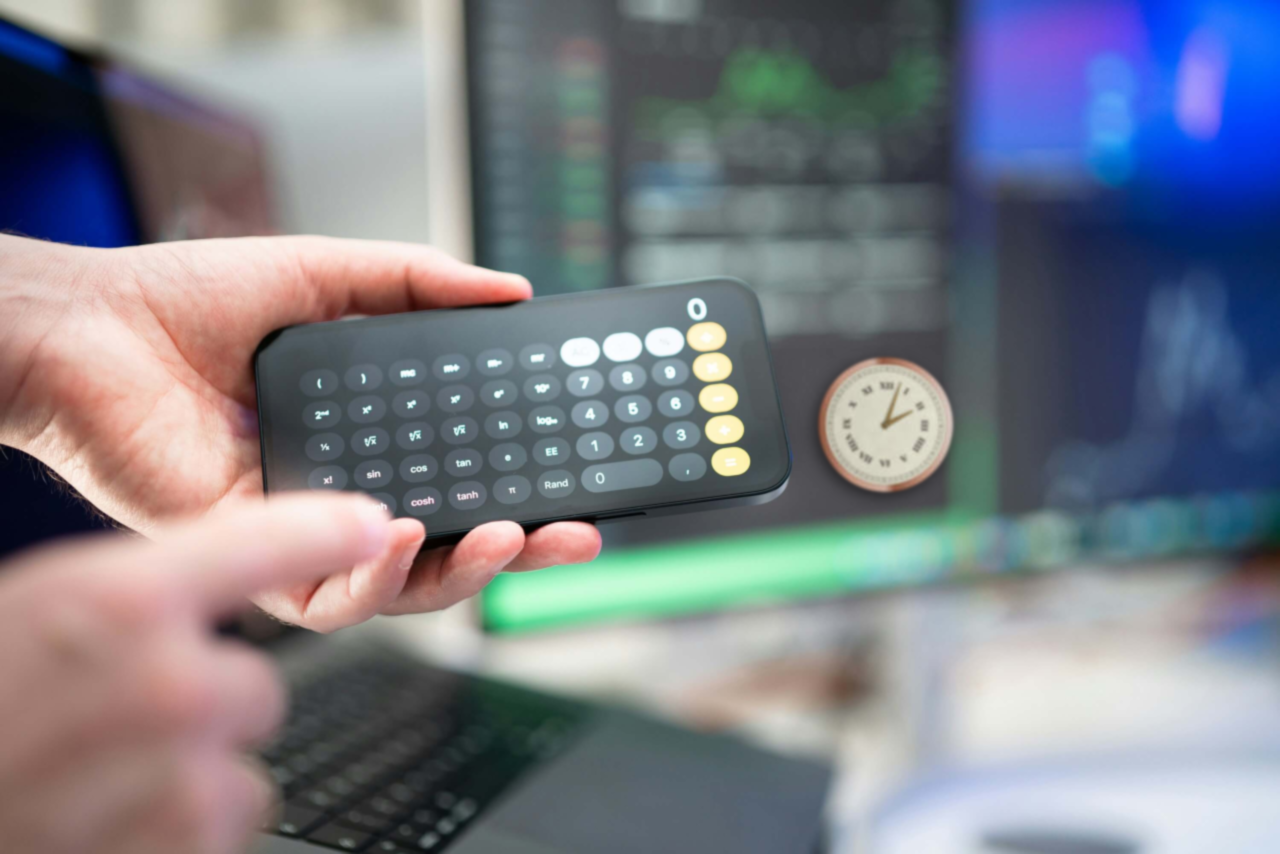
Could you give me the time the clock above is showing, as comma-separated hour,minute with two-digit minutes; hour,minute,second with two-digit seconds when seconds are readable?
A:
2,03
